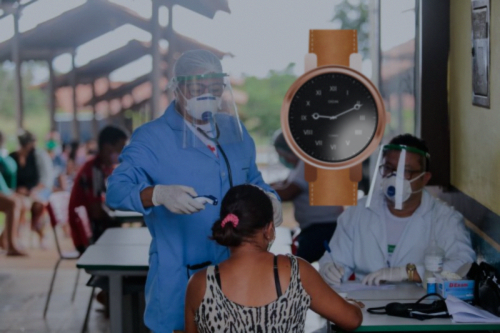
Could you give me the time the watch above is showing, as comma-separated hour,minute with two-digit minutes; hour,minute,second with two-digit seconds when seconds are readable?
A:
9,11
